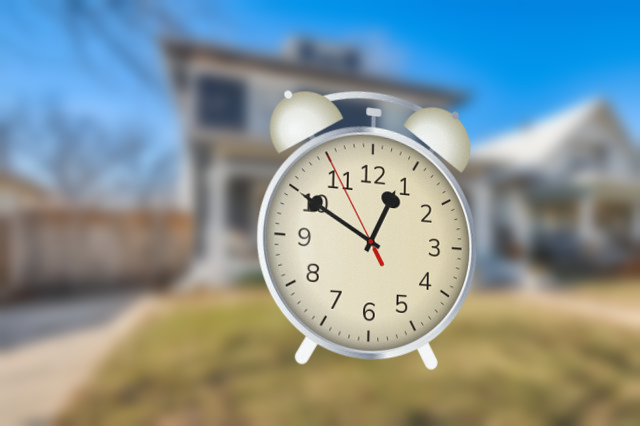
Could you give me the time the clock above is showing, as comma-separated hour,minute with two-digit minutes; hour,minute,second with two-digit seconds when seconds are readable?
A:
12,49,55
